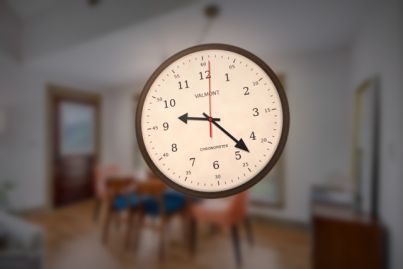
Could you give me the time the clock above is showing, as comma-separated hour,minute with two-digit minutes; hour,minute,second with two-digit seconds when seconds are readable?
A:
9,23,01
